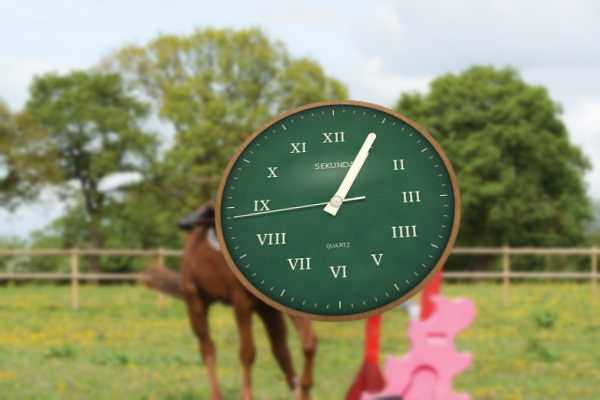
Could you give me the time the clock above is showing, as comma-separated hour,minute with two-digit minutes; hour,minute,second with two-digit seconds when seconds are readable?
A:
1,04,44
